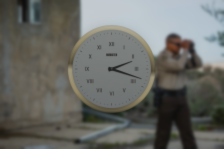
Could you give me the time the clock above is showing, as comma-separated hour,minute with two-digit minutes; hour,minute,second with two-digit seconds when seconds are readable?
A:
2,18
